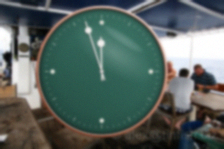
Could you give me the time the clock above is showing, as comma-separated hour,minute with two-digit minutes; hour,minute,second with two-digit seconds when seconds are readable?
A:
11,57
